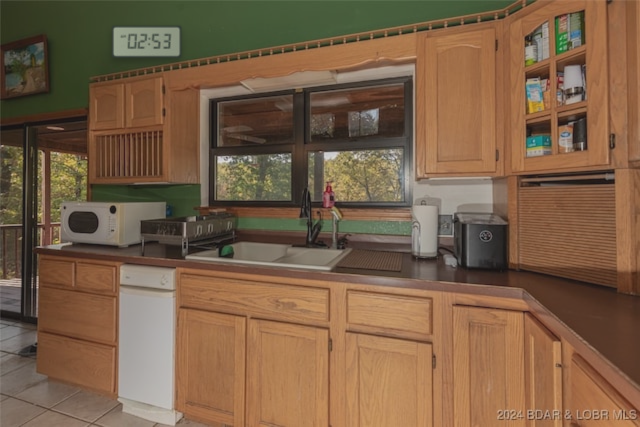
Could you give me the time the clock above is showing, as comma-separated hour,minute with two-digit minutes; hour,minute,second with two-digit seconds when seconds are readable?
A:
2,53
